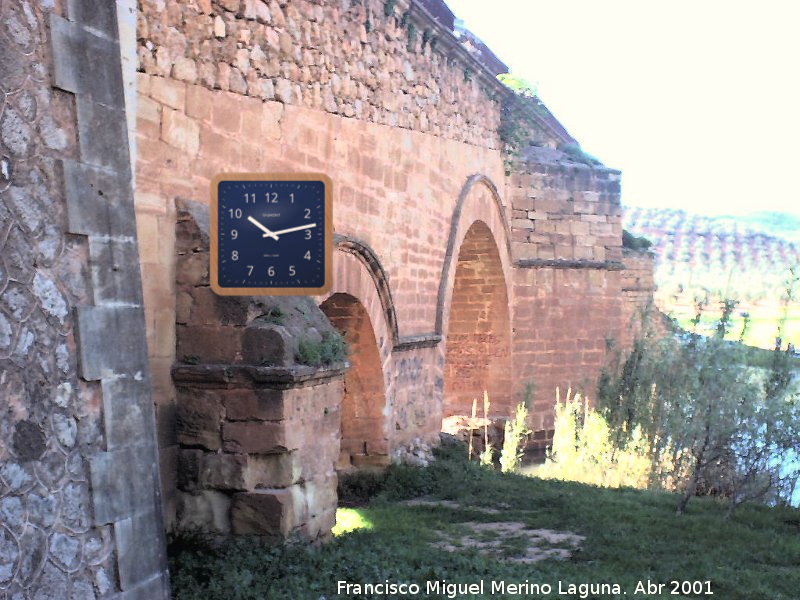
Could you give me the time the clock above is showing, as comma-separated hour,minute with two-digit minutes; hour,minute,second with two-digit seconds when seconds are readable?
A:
10,13
